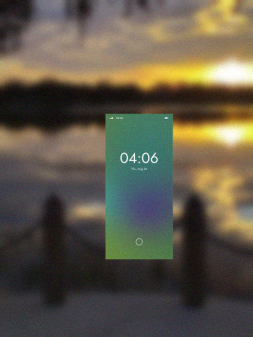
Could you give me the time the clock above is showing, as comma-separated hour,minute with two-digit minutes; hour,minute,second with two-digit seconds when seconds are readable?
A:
4,06
